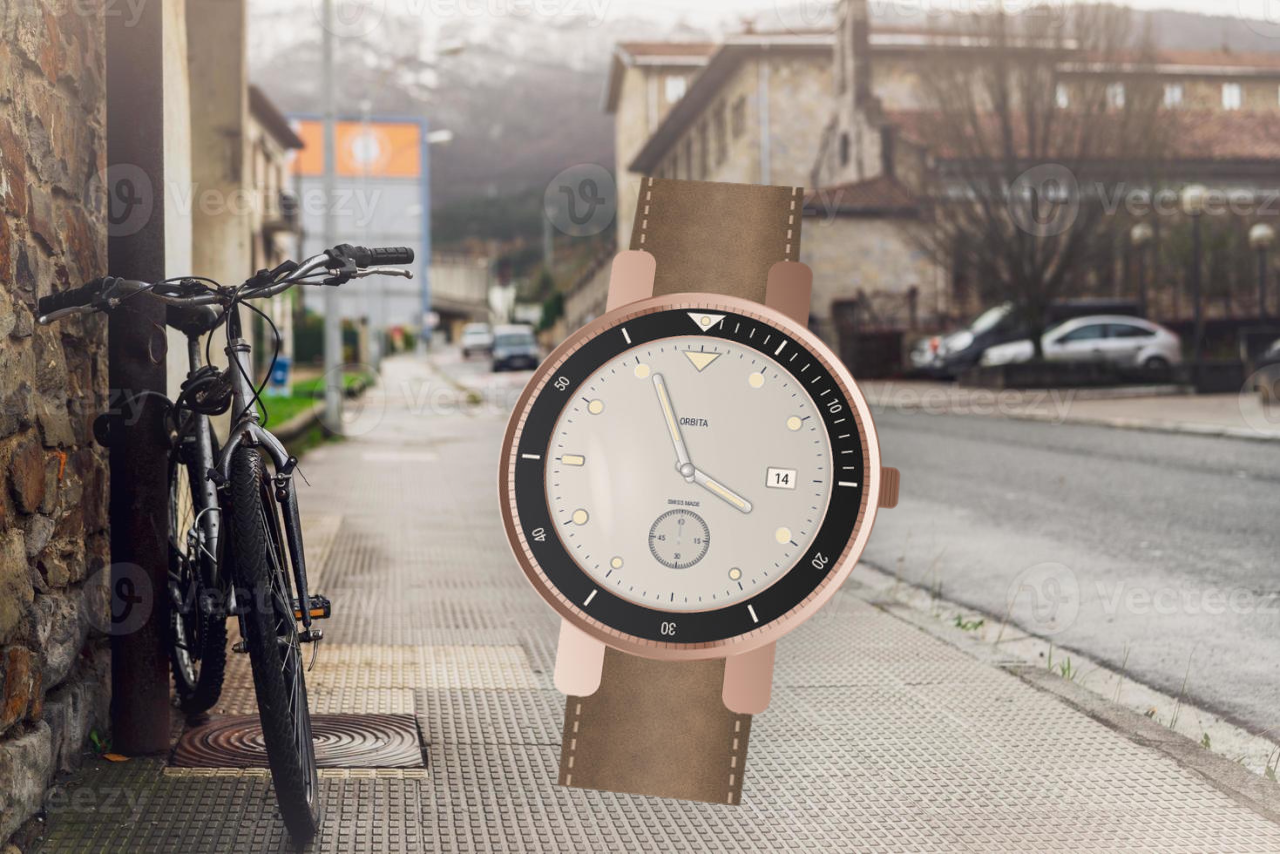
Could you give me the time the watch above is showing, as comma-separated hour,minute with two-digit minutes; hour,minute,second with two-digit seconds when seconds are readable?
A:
3,56
